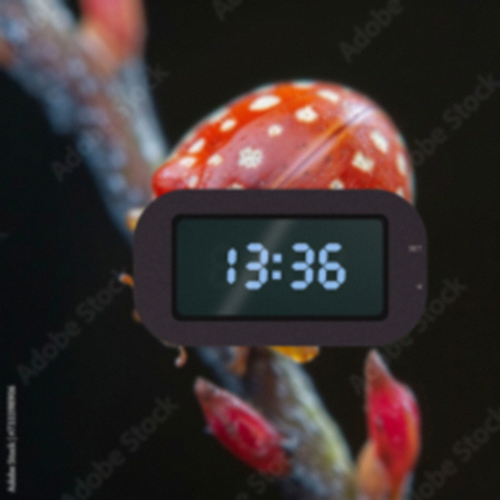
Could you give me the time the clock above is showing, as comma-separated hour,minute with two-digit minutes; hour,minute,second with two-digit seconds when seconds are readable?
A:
13,36
